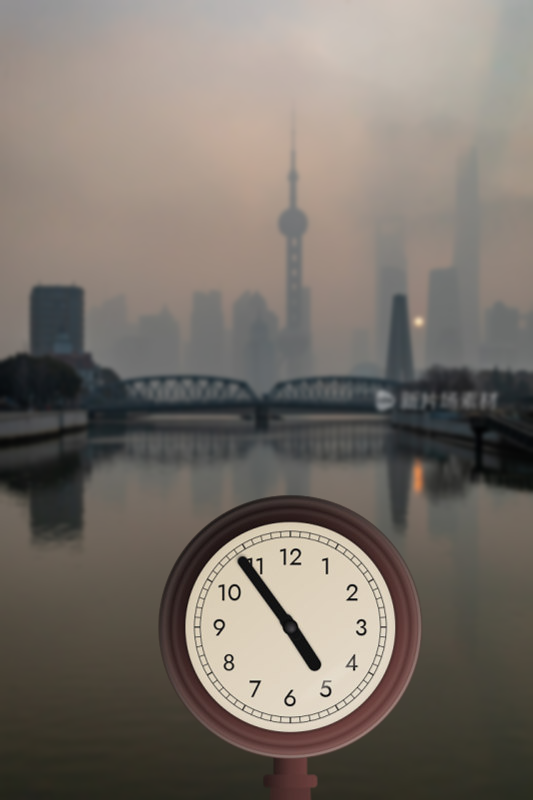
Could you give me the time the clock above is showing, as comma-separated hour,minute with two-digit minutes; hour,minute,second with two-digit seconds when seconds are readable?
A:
4,54
